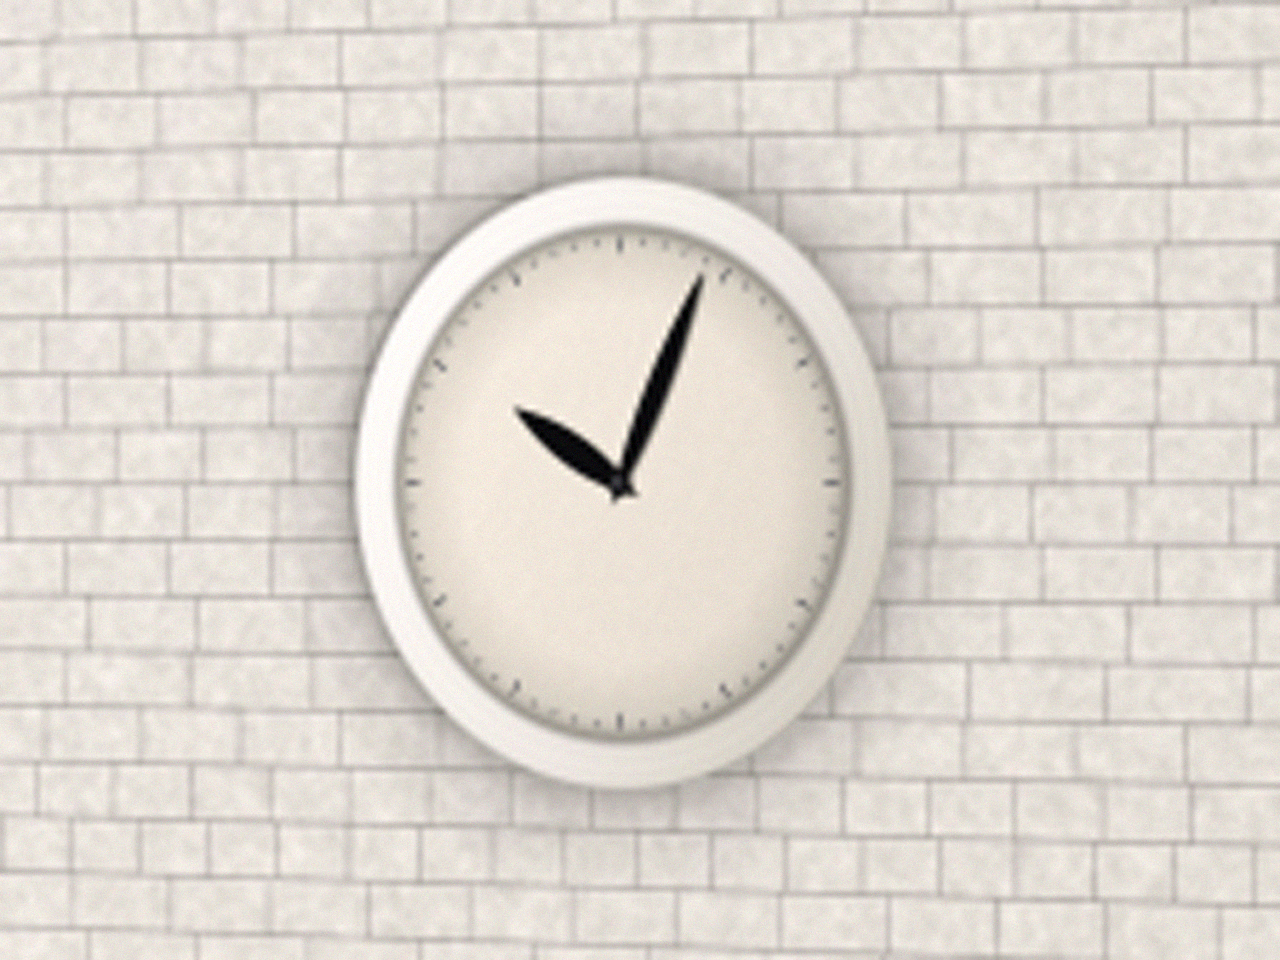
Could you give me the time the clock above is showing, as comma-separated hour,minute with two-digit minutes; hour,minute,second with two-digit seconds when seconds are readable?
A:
10,04
